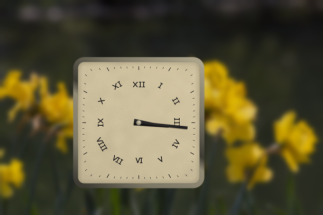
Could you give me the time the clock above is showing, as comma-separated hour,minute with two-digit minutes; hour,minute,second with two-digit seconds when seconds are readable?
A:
3,16
